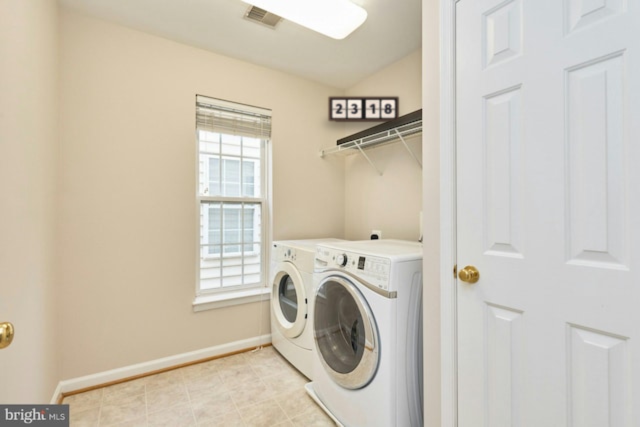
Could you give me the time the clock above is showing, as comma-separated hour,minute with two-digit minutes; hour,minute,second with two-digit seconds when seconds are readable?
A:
23,18
